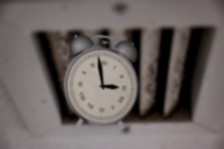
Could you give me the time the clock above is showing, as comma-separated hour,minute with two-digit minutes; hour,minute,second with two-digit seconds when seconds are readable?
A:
2,58
